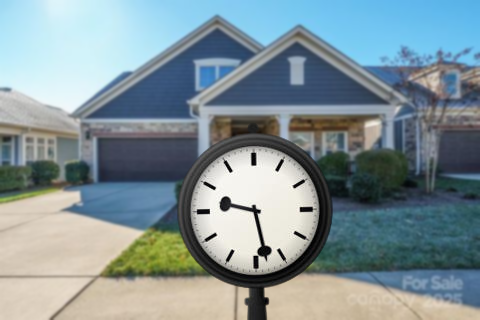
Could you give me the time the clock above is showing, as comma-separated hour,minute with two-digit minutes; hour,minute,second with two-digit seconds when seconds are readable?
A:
9,28
